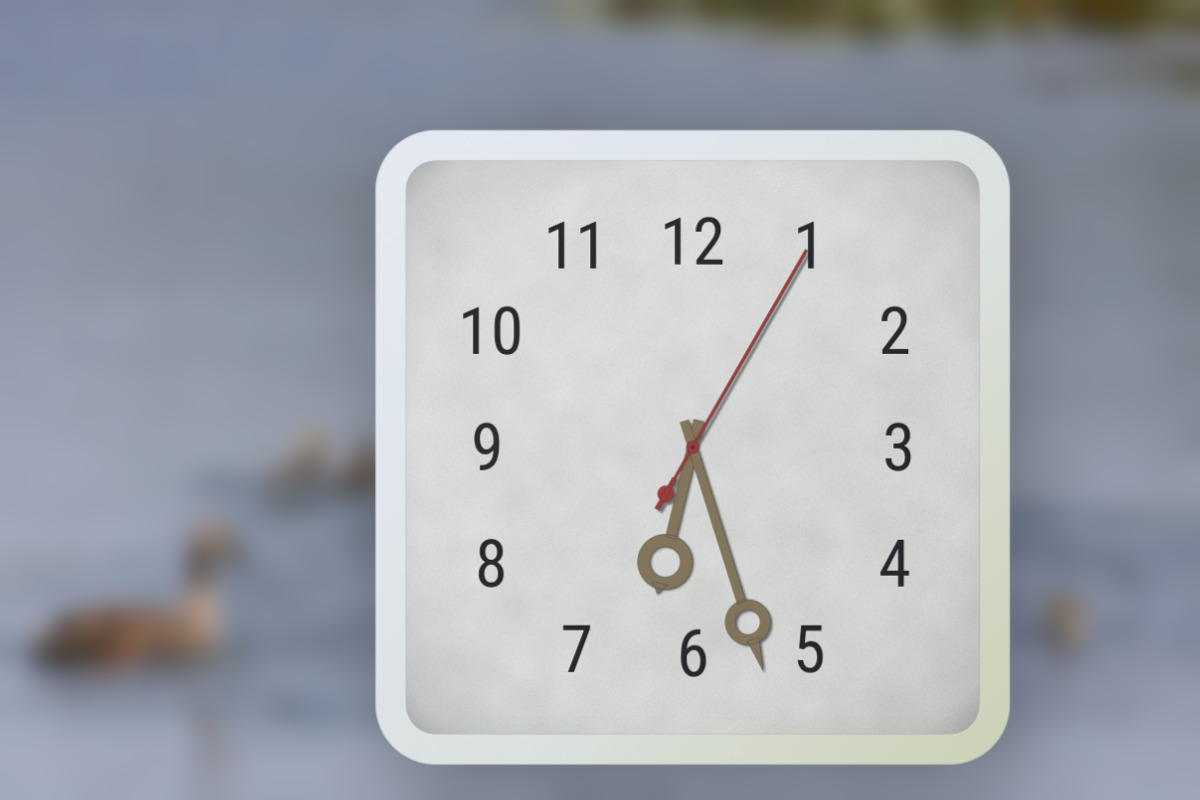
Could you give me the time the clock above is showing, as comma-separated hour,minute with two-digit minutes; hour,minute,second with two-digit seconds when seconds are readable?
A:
6,27,05
